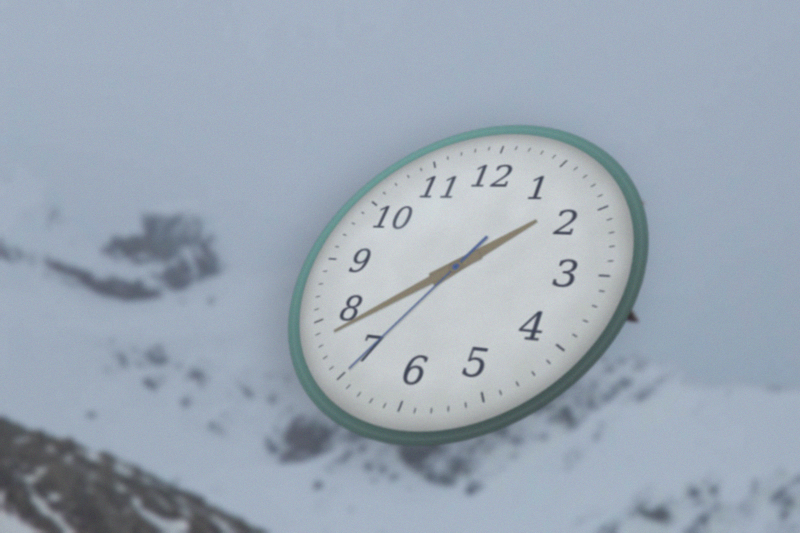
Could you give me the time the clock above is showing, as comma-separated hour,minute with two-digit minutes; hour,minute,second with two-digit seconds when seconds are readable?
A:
1,38,35
